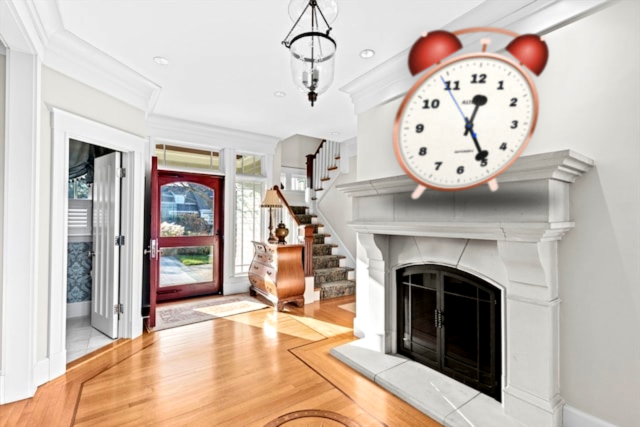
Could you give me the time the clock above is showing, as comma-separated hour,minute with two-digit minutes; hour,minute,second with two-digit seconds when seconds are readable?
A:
12,24,54
